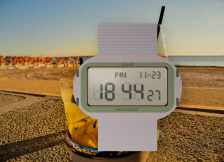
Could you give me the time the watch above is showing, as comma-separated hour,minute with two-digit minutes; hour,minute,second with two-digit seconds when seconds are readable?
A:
18,44,27
